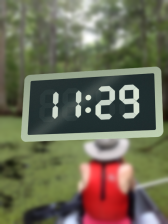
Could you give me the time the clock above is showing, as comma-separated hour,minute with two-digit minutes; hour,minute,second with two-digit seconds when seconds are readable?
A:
11,29
